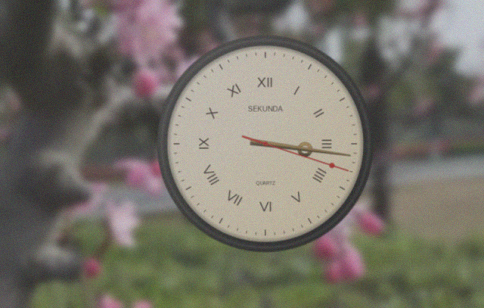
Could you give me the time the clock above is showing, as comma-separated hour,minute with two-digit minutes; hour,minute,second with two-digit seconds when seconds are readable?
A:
3,16,18
